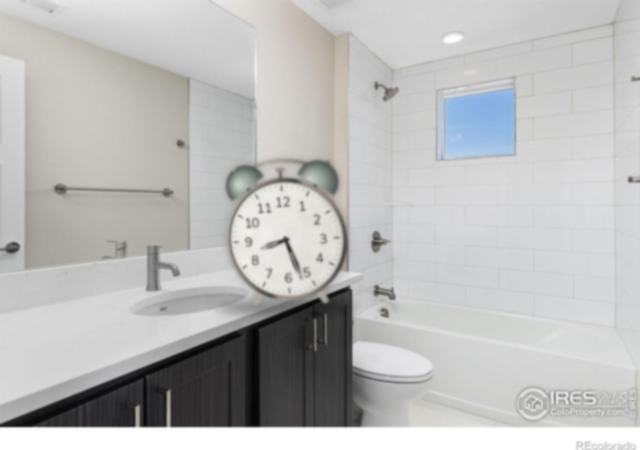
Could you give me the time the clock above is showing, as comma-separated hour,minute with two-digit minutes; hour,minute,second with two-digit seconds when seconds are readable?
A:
8,27
